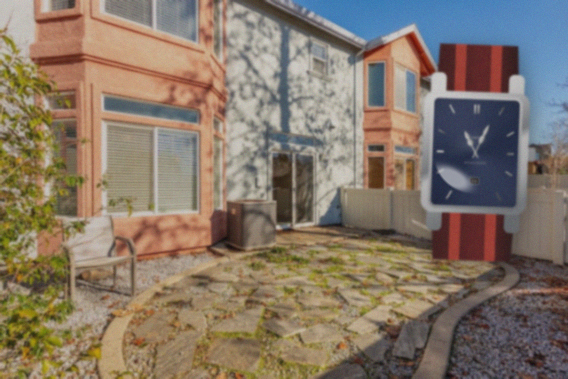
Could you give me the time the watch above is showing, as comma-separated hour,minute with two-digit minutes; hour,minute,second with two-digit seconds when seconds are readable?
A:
11,04
